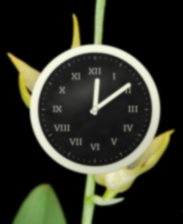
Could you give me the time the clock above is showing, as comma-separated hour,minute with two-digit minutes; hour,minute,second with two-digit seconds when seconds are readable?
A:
12,09
